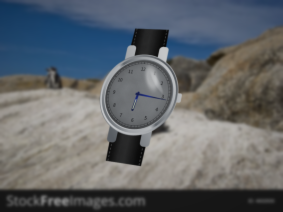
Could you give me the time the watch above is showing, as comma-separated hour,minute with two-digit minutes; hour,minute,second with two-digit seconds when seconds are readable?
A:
6,16
